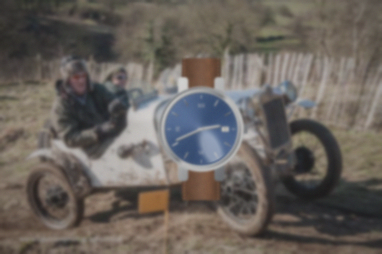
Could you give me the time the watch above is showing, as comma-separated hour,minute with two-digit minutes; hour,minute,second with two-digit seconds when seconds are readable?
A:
2,41
